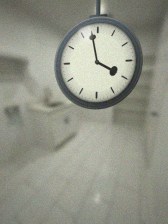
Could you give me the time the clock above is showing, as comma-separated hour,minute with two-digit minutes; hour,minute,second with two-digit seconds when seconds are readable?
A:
3,58
